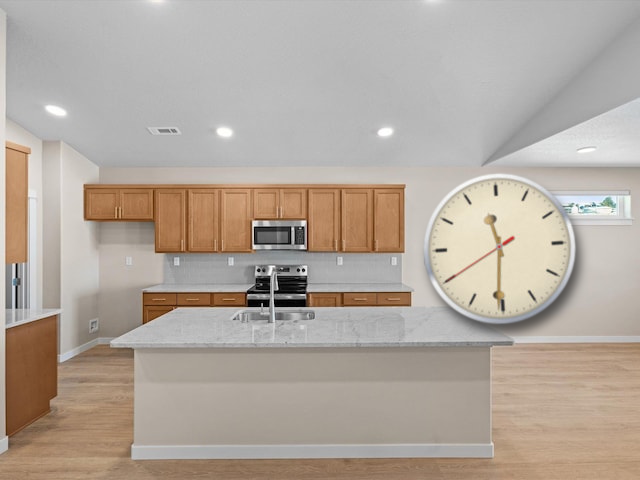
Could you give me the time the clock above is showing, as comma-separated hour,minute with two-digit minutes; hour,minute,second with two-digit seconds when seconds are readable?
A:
11,30,40
